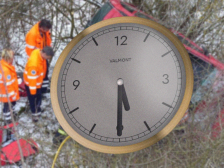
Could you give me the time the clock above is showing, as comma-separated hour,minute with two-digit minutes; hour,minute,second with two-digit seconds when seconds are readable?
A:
5,30
